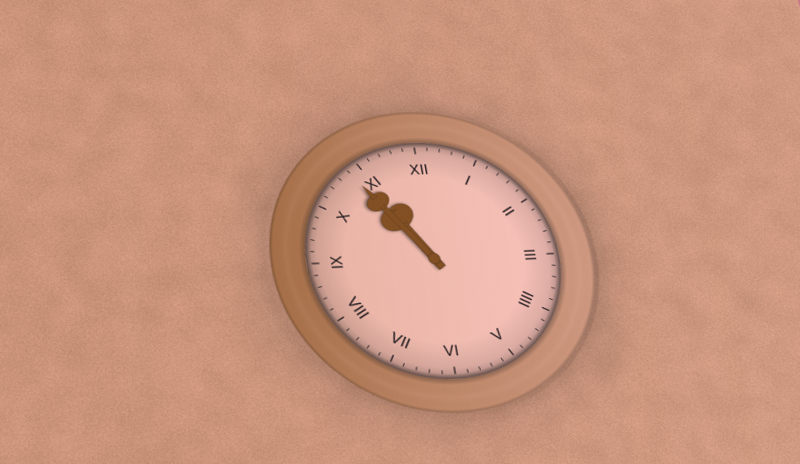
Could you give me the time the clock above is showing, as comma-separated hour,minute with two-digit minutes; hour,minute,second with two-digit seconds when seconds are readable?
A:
10,54
